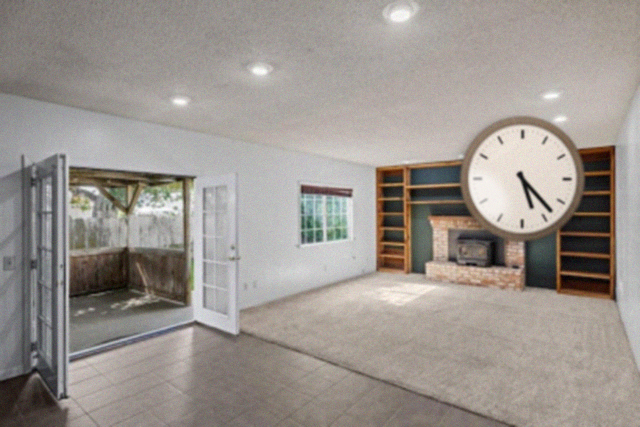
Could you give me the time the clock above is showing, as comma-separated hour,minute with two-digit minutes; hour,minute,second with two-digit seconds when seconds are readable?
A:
5,23
